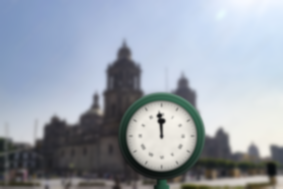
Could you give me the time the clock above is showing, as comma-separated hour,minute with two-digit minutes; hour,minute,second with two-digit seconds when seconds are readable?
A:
11,59
